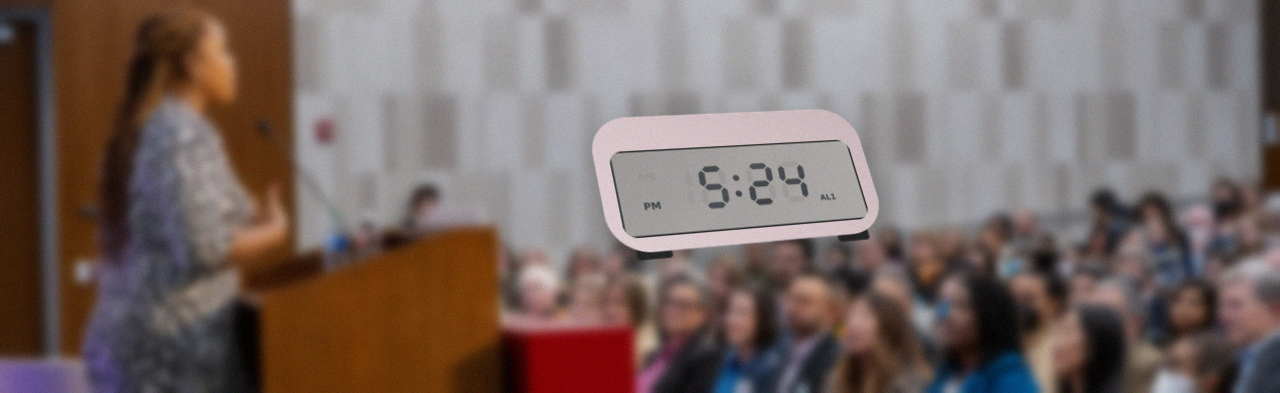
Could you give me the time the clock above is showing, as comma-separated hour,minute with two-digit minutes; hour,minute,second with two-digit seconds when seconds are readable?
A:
5,24
